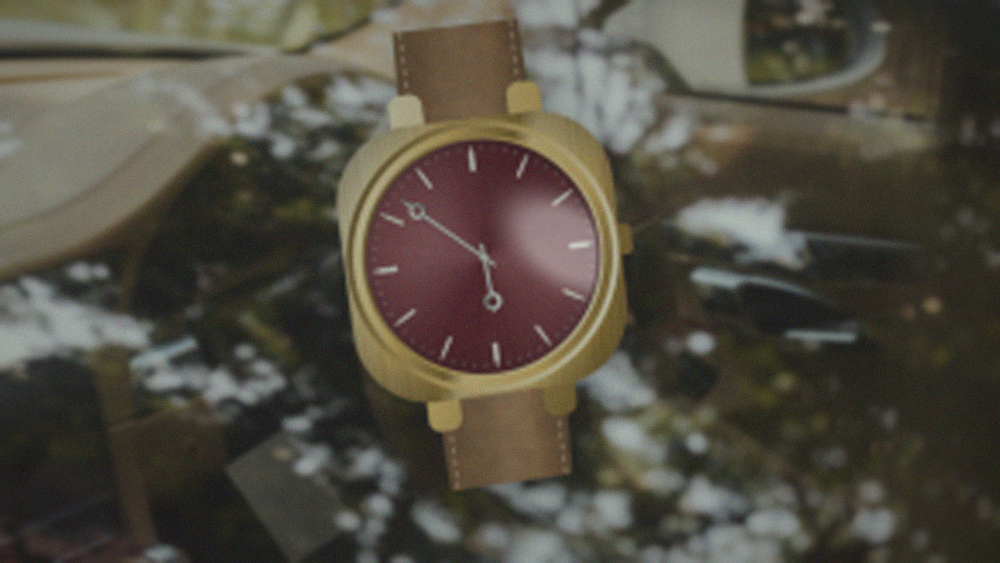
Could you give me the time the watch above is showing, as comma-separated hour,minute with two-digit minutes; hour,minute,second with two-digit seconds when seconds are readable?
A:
5,52
